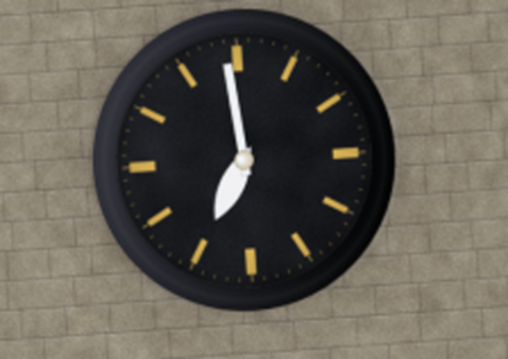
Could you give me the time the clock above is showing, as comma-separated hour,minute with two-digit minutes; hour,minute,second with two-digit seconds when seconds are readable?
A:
6,59
